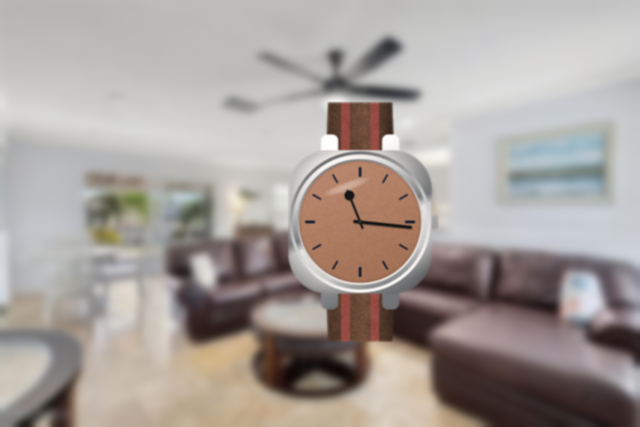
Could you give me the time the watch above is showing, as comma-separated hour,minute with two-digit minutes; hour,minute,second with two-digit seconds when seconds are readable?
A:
11,16
